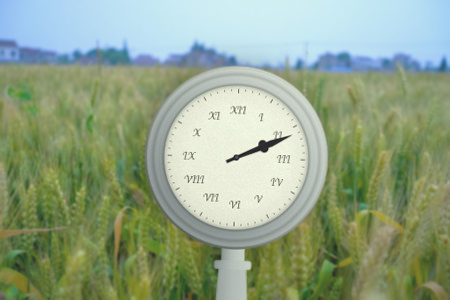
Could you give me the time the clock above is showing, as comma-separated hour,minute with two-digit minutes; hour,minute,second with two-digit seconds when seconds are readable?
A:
2,11
